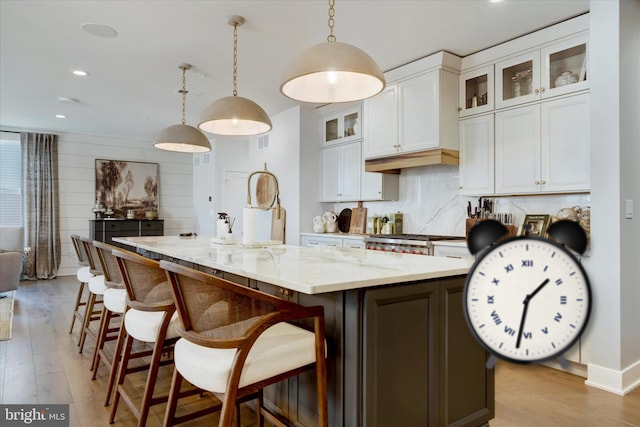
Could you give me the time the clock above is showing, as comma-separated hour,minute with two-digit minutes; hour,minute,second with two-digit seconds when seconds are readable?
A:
1,32
